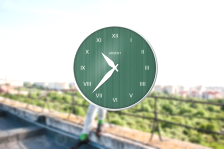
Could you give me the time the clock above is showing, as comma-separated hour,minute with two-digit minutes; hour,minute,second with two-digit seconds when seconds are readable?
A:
10,37
